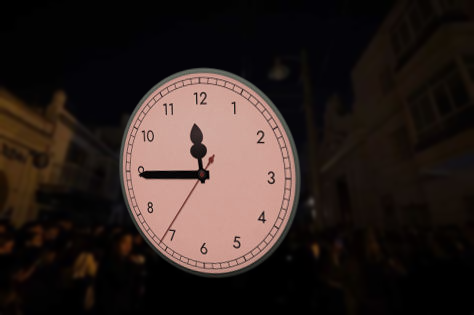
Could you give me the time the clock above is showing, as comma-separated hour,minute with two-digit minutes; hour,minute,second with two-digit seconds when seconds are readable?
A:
11,44,36
